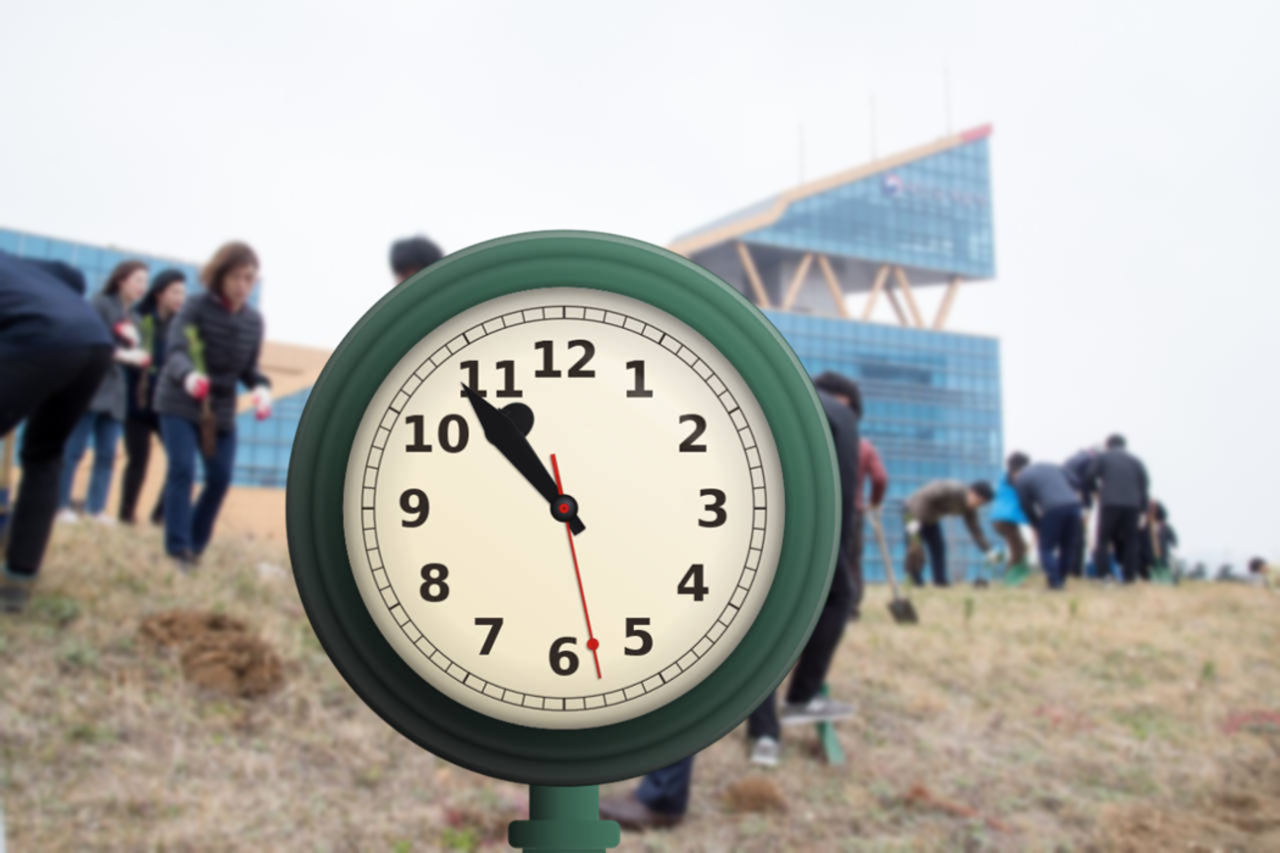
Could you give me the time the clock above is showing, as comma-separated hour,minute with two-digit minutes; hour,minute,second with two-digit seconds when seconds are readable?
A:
10,53,28
